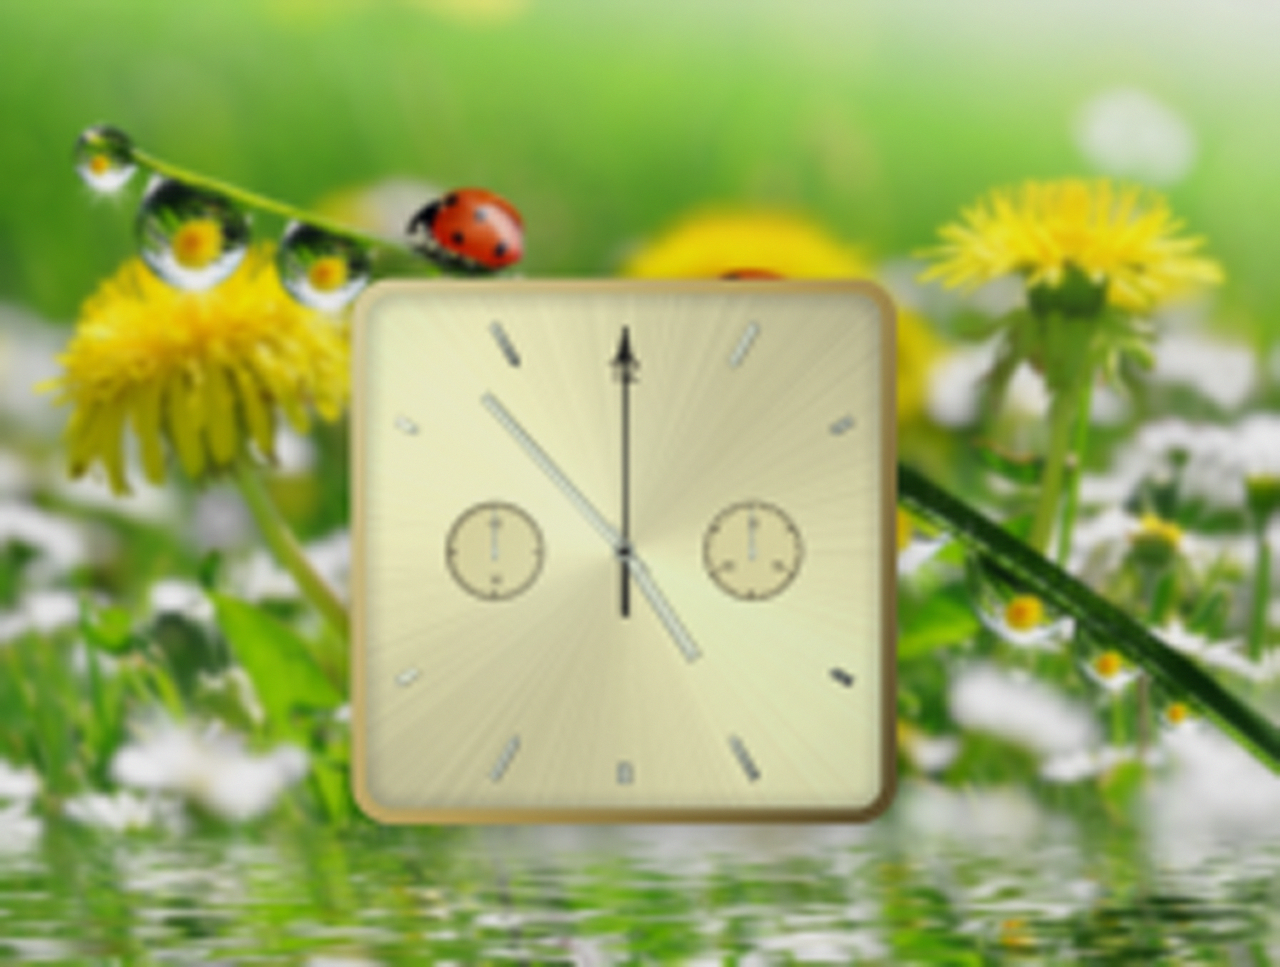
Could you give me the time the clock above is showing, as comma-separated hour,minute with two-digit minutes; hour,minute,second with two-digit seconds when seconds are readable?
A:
4,53
